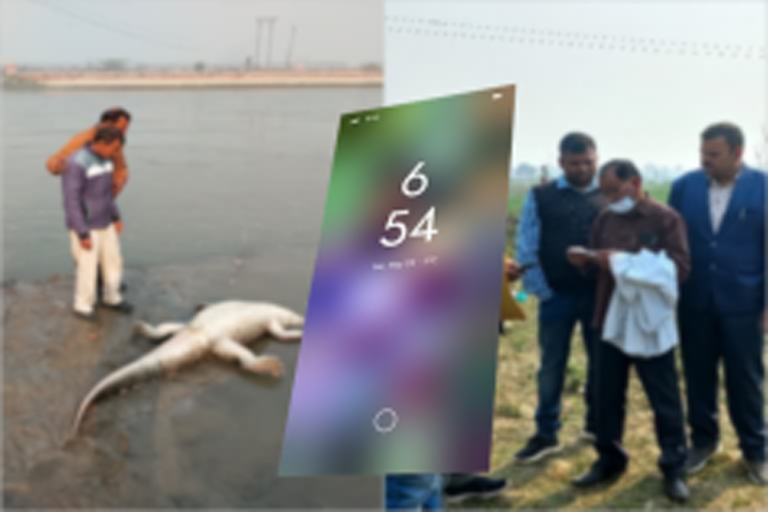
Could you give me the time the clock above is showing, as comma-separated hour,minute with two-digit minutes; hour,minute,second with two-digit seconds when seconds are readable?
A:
6,54
